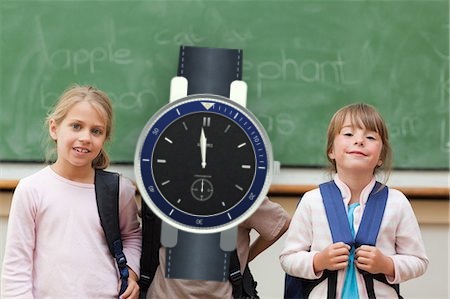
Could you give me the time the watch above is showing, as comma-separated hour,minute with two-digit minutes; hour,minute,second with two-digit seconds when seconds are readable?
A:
11,59
